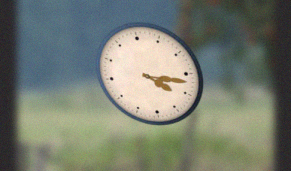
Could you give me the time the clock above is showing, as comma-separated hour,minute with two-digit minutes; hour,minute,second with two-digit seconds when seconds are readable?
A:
4,17
